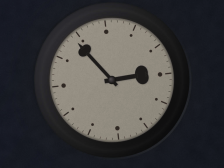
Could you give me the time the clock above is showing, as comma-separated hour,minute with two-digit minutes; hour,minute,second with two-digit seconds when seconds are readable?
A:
2,54
